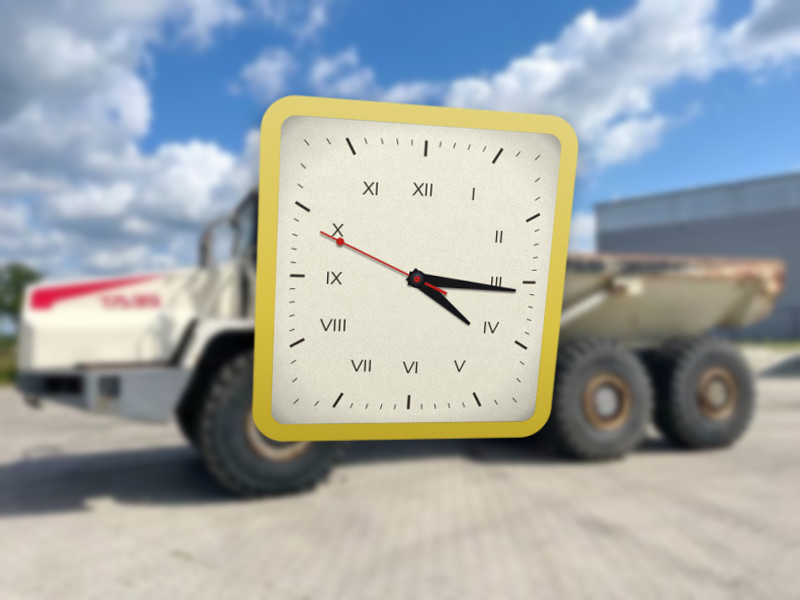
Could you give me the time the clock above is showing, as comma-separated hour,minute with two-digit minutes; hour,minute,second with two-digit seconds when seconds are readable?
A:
4,15,49
